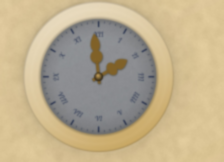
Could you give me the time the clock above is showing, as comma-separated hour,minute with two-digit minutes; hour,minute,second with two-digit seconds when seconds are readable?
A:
1,59
